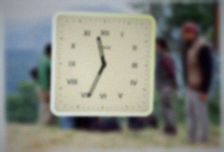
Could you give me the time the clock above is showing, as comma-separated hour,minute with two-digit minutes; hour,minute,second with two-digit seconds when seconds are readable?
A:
11,34
